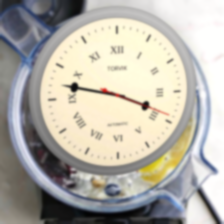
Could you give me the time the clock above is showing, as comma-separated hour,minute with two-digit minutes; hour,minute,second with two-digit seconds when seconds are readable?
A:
3,47,19
